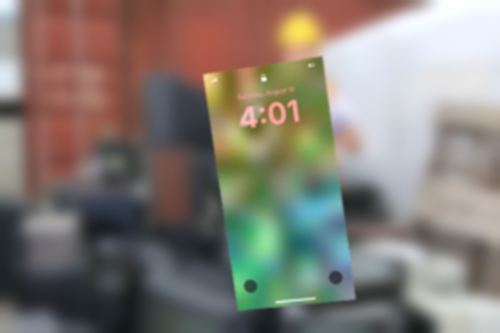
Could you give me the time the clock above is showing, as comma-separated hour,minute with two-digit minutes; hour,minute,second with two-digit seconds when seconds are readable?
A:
4,01
